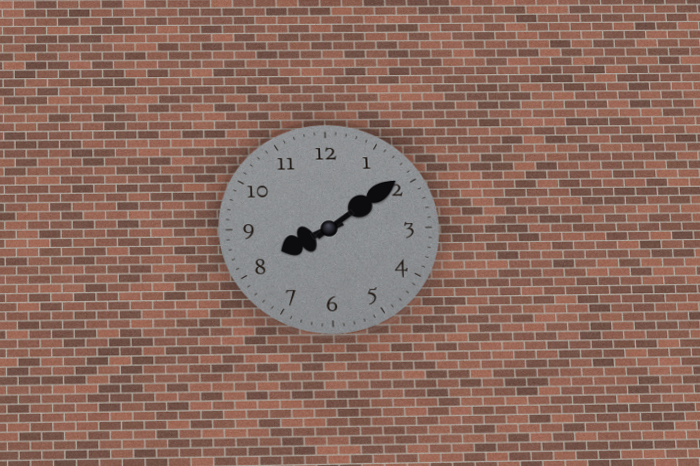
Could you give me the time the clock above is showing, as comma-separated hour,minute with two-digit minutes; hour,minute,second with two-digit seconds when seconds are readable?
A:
8,09
